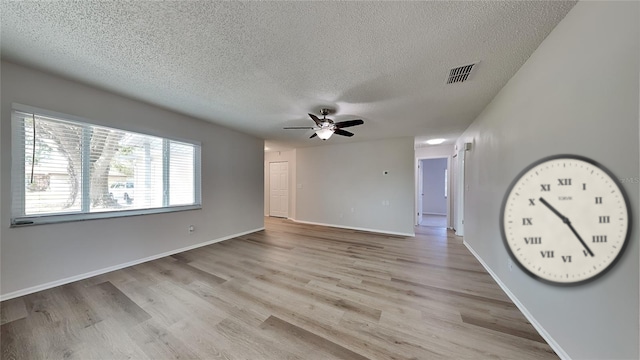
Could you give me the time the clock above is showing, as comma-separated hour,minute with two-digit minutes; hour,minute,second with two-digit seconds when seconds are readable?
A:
10,24
